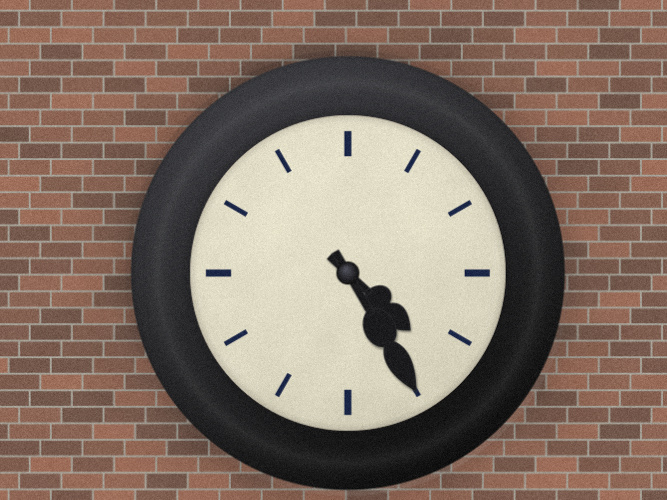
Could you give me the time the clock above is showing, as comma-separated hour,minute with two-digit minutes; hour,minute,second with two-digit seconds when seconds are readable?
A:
4,25
